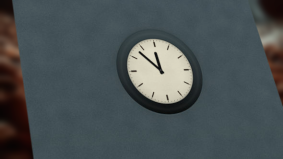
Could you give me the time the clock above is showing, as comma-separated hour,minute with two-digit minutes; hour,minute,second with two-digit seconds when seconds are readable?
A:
11,53
